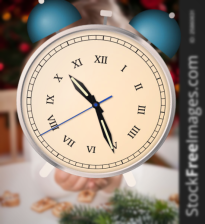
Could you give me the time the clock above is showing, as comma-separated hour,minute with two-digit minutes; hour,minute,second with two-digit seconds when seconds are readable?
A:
10,25,39
